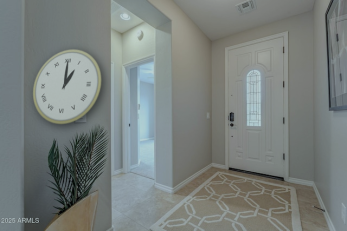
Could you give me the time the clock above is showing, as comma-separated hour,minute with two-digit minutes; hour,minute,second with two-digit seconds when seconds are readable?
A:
1,00
